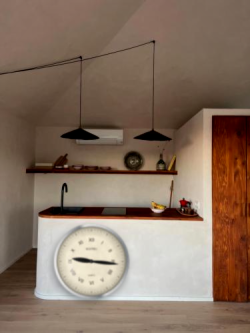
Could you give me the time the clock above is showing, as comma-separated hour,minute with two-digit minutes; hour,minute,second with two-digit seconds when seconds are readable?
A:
9,16
